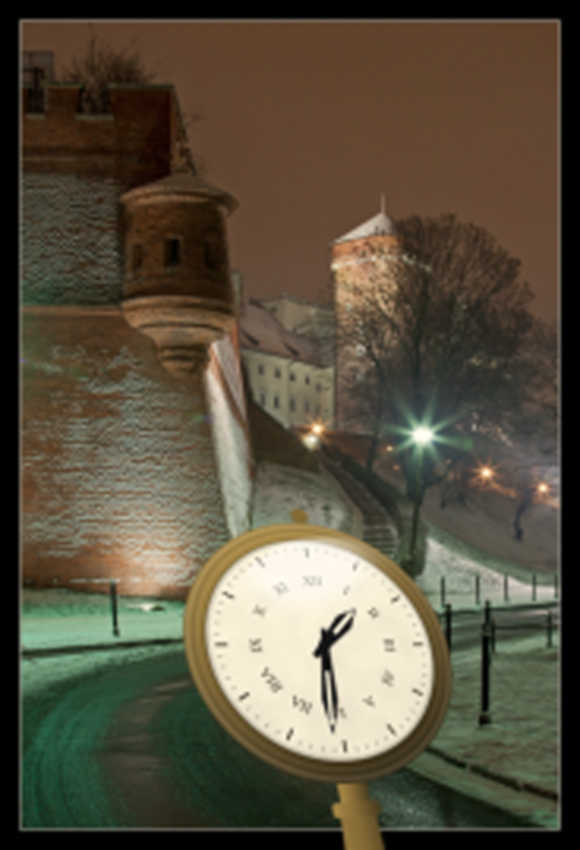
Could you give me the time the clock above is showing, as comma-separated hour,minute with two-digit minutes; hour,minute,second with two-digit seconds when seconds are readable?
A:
1,31
